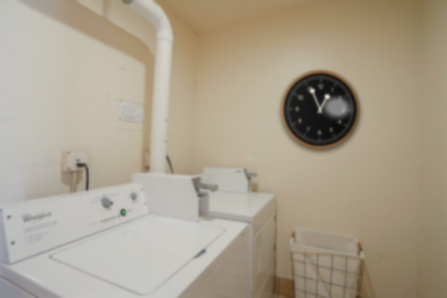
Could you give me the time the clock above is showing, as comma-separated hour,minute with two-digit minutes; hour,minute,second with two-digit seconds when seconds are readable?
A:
12,56
